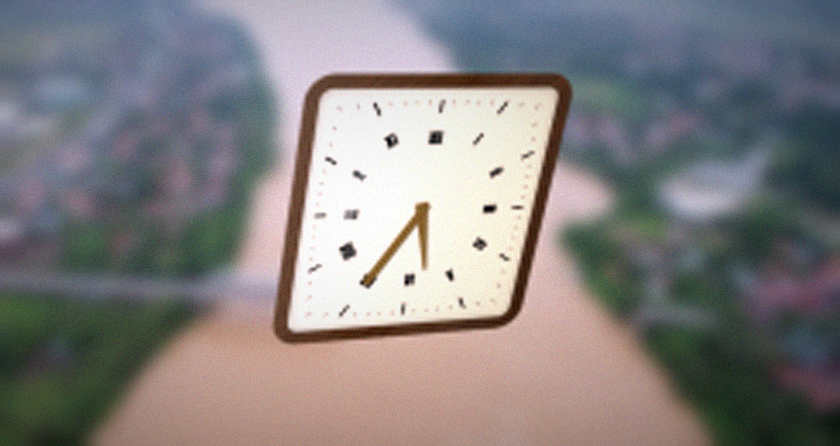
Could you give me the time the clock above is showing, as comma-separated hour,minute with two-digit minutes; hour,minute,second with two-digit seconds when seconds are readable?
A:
5,35
